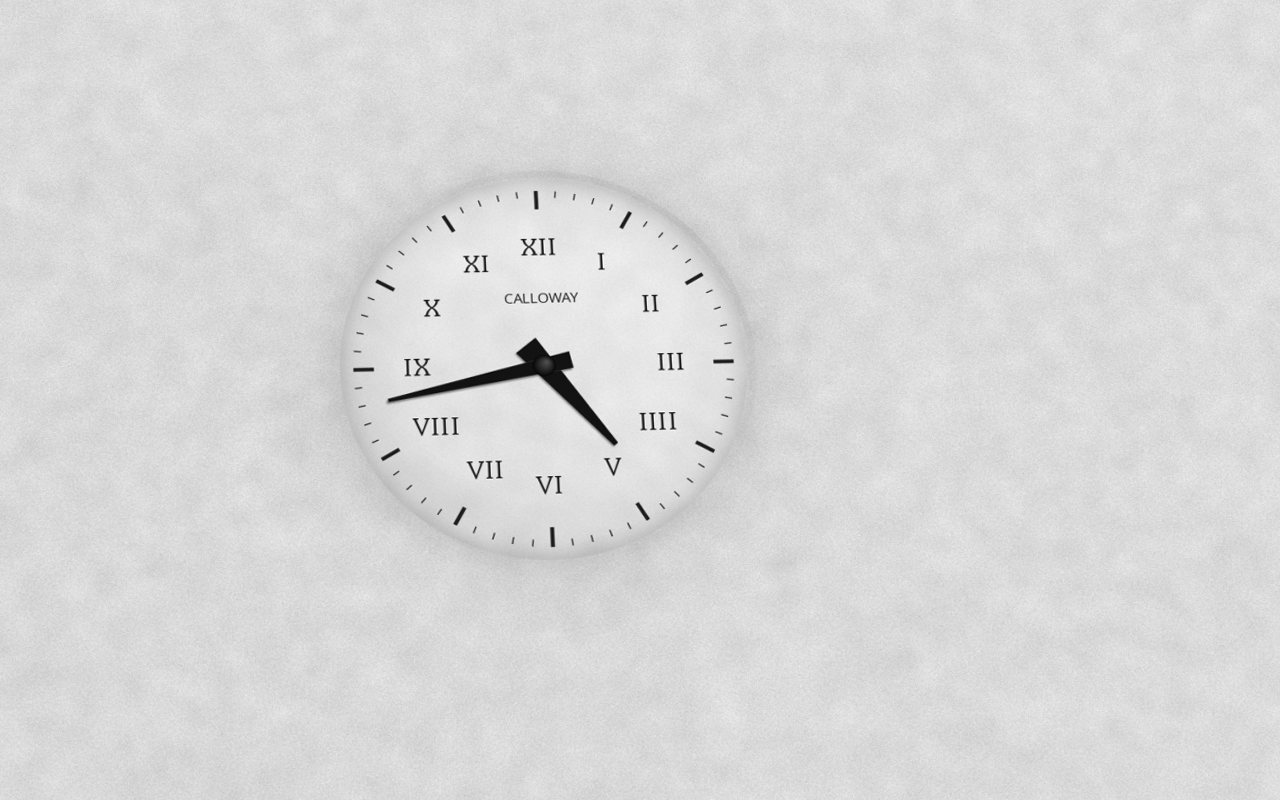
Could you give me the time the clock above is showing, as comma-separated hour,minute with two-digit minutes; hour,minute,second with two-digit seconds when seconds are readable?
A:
4,43
